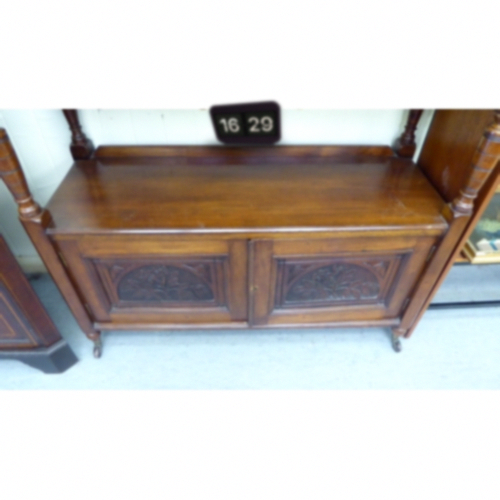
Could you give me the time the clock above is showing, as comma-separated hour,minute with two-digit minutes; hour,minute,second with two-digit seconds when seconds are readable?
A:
16,29
